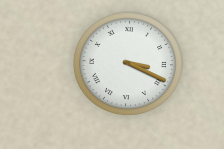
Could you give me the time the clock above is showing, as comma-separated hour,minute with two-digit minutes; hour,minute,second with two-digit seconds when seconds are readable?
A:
3,19
